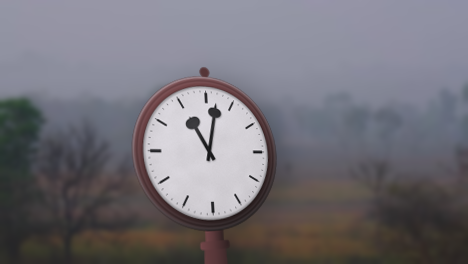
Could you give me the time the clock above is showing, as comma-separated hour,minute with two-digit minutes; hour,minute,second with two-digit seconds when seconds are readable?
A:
11,02
